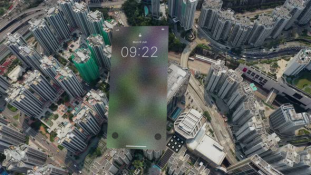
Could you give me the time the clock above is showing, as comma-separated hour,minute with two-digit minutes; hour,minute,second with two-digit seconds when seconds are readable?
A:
9,22
